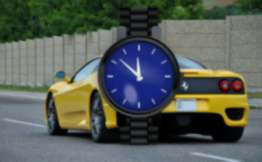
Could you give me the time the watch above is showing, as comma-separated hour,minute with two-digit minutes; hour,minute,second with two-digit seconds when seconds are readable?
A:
11,52
